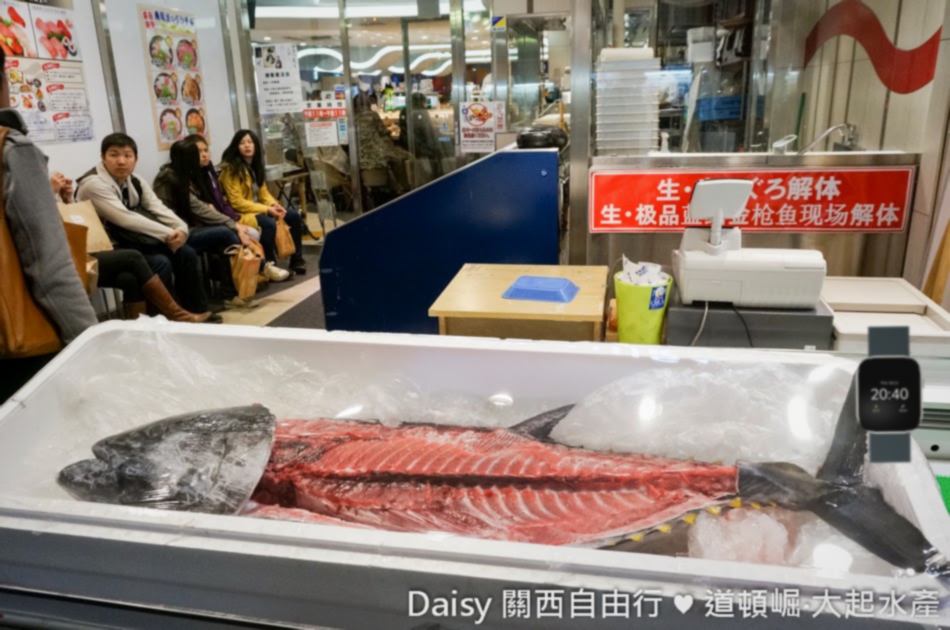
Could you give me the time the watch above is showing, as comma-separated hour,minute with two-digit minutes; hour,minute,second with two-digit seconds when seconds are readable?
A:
20,40
